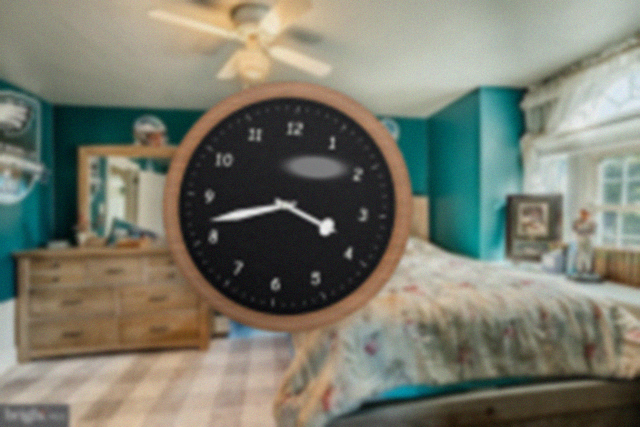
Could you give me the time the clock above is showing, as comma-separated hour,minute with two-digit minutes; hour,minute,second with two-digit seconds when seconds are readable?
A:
3,42
